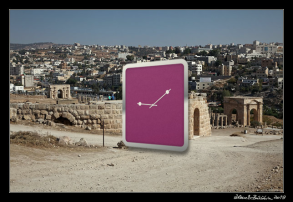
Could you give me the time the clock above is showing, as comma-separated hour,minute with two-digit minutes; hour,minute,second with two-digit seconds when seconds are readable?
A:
9,09
